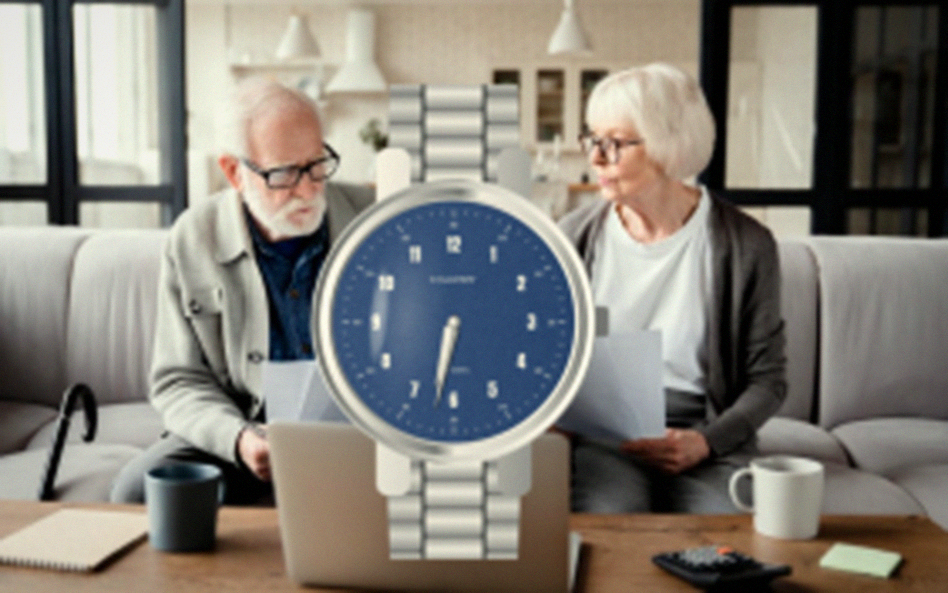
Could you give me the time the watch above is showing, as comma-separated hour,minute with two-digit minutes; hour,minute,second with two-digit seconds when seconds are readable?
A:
6,32
